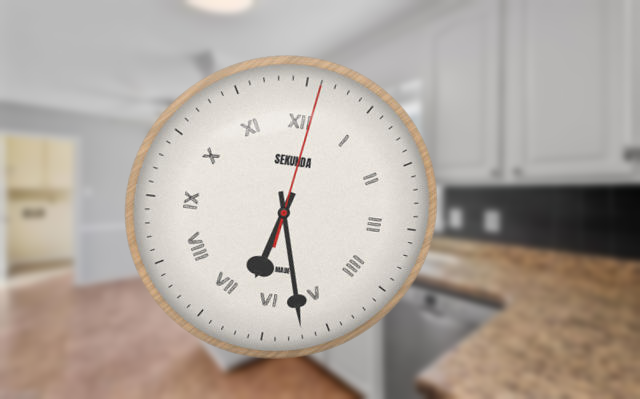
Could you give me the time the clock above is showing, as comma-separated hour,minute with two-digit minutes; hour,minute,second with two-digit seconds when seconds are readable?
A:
6,27,01
